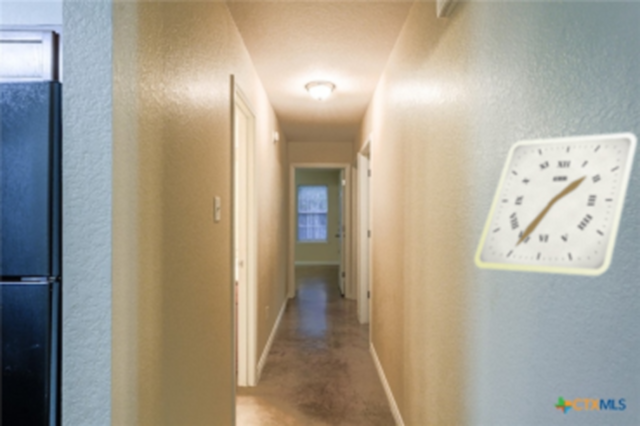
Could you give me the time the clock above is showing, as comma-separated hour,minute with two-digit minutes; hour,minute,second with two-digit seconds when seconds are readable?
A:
1,35
